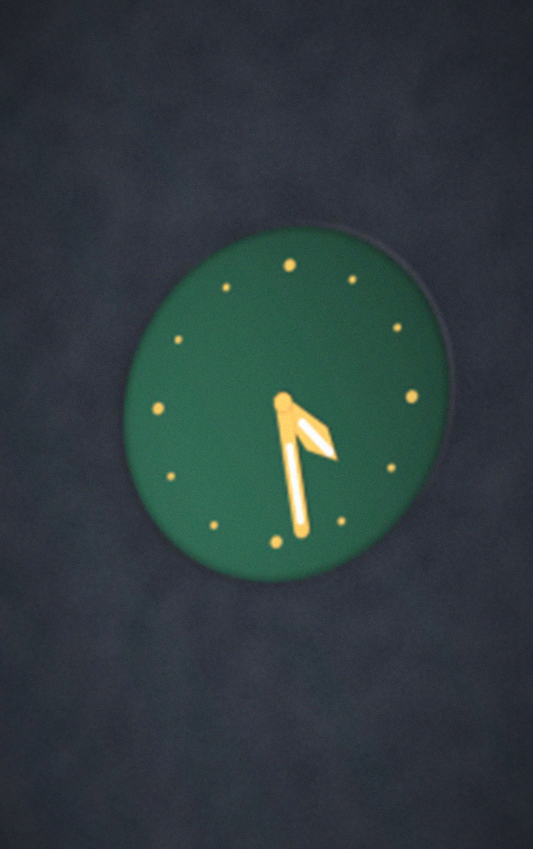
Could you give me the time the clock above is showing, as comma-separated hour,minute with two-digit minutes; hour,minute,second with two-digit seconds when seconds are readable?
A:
4,28
